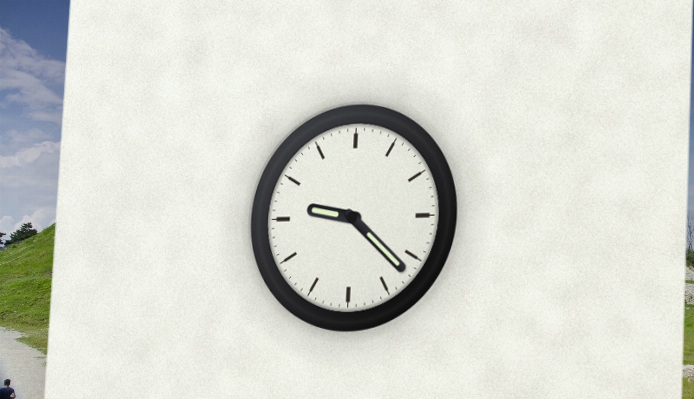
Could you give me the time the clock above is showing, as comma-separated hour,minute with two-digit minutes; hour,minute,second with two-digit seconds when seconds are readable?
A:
9,22
